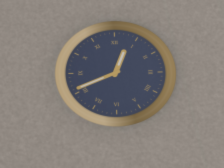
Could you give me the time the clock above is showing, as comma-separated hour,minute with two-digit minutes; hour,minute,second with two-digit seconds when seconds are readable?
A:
12,41
